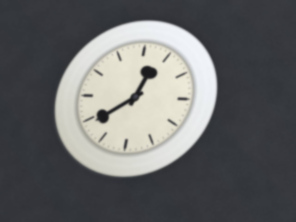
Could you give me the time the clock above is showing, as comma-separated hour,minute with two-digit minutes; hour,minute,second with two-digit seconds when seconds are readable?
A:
12,39
